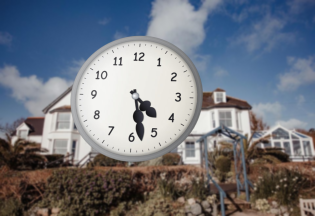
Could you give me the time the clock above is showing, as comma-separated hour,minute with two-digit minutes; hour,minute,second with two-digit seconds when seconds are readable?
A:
4,28
